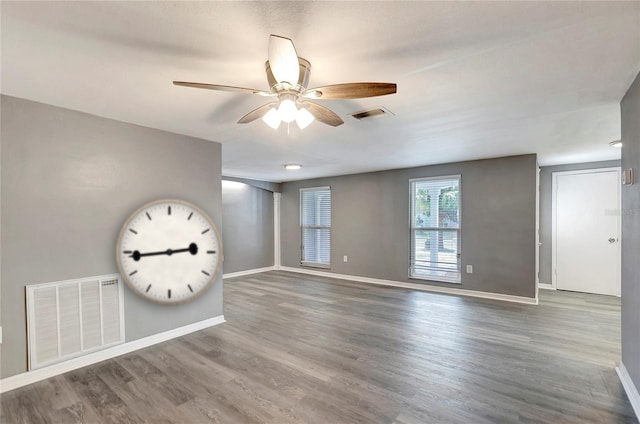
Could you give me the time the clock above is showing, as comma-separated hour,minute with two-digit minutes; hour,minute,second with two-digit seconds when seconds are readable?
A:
2,44
